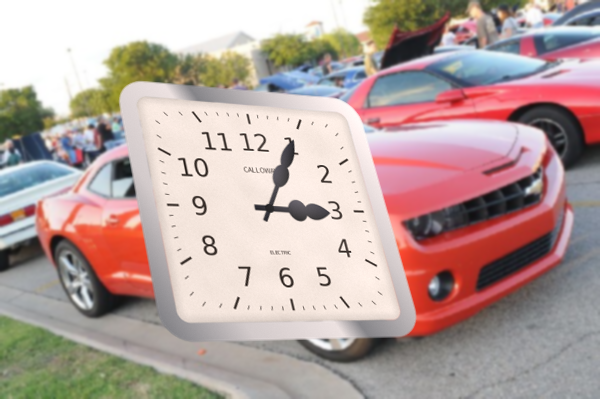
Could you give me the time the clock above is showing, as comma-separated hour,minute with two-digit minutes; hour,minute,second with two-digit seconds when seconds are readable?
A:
3,05
